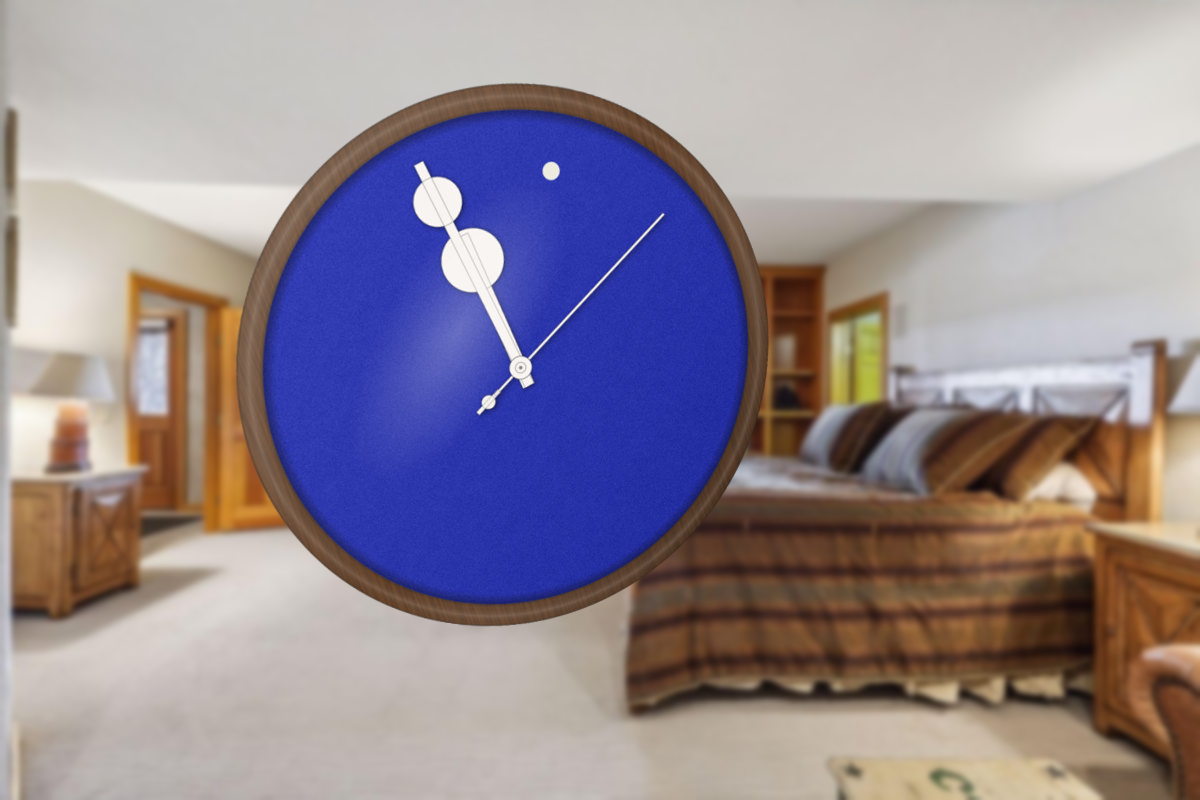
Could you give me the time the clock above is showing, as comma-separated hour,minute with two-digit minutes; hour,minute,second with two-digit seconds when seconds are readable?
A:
10,54,06
